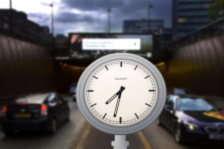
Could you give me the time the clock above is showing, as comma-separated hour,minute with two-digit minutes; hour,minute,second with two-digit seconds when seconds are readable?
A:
7,32
